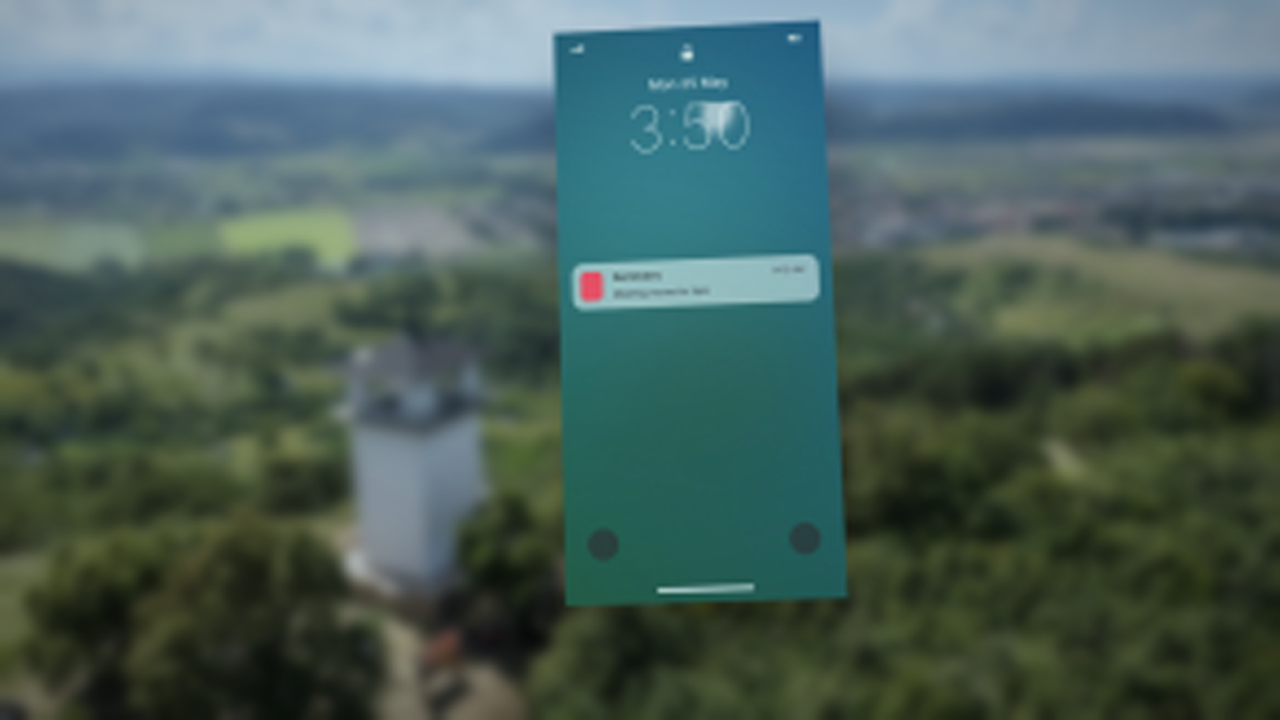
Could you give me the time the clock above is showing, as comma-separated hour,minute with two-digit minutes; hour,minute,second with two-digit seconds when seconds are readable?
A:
3,50
